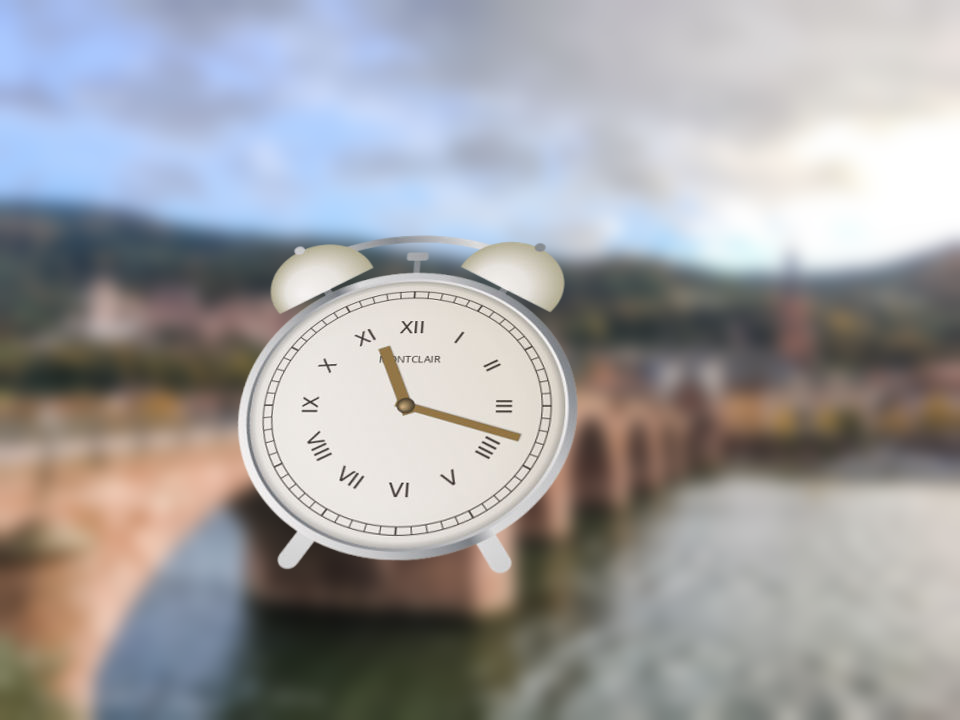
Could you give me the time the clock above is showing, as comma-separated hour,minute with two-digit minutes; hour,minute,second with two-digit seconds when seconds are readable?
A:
11,18
